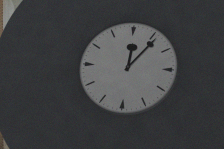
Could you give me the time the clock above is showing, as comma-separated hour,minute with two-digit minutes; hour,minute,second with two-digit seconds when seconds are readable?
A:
12,06
